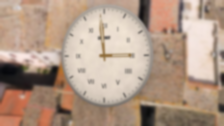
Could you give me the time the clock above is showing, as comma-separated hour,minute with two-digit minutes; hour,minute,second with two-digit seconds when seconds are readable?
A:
2,59
